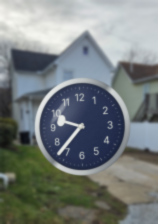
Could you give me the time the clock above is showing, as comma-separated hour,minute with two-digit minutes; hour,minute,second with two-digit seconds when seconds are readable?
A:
9,37
